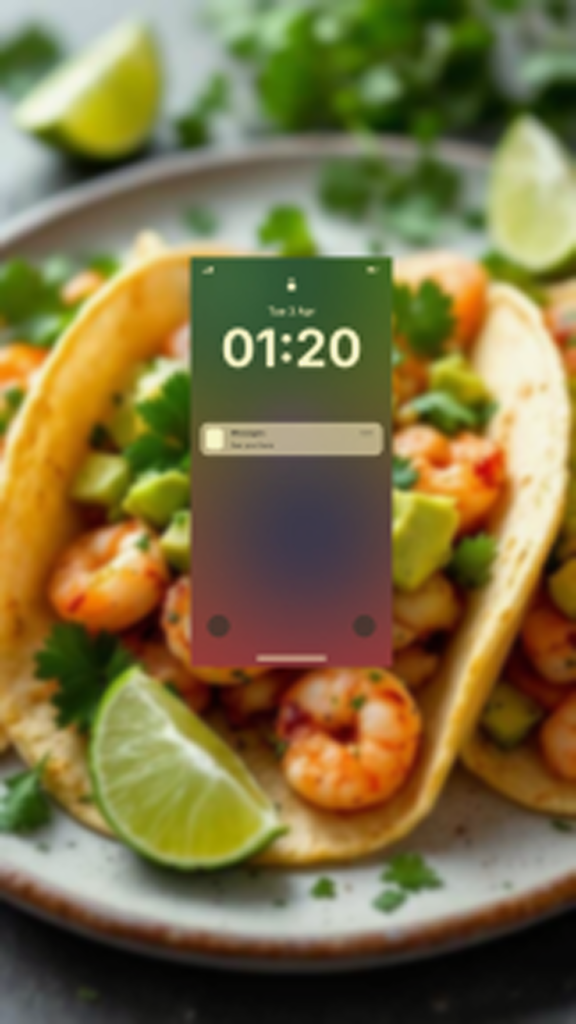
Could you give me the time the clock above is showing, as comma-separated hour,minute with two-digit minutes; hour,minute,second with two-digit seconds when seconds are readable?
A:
1,20
